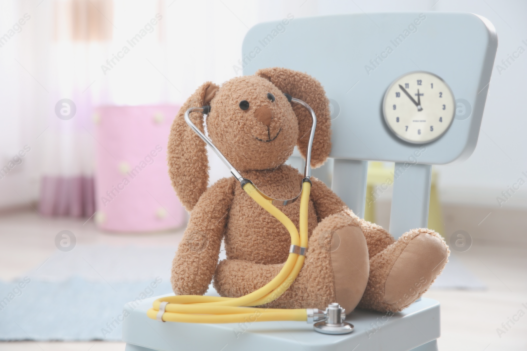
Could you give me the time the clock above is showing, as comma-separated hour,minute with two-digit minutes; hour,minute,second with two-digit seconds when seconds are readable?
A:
11,53
